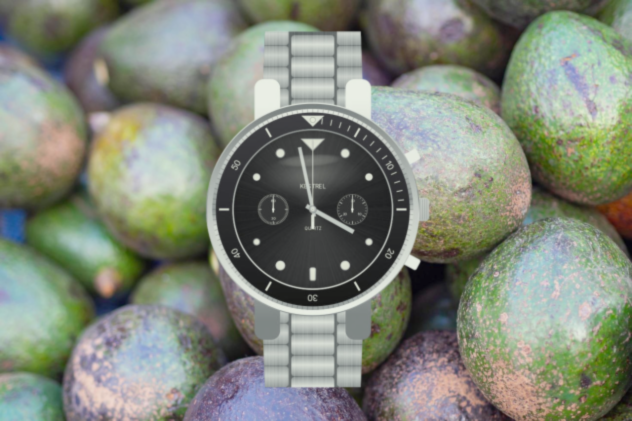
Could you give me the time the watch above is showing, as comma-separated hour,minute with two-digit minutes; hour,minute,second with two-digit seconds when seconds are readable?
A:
3,58
